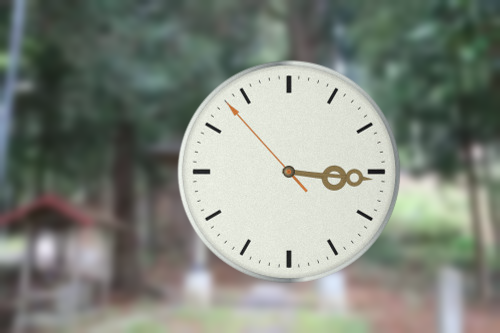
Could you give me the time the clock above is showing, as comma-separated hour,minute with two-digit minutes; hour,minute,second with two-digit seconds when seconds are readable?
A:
3,15,53
